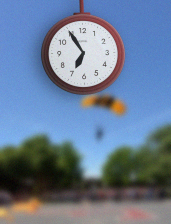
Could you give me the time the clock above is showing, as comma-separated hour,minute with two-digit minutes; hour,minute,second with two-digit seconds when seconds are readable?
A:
6,55
